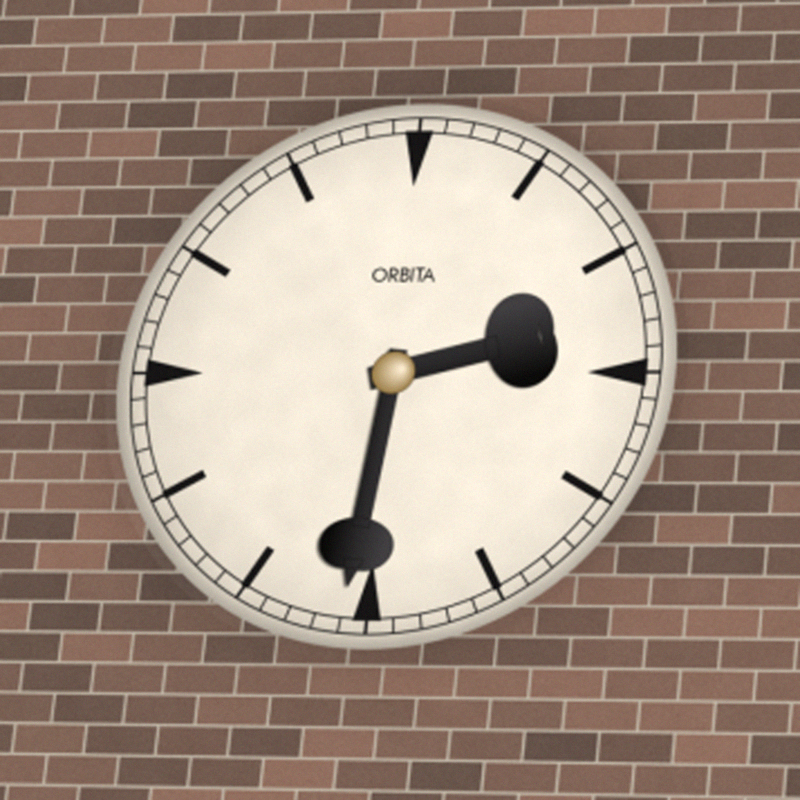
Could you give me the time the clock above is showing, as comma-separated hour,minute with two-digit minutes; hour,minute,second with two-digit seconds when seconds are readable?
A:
2,31
